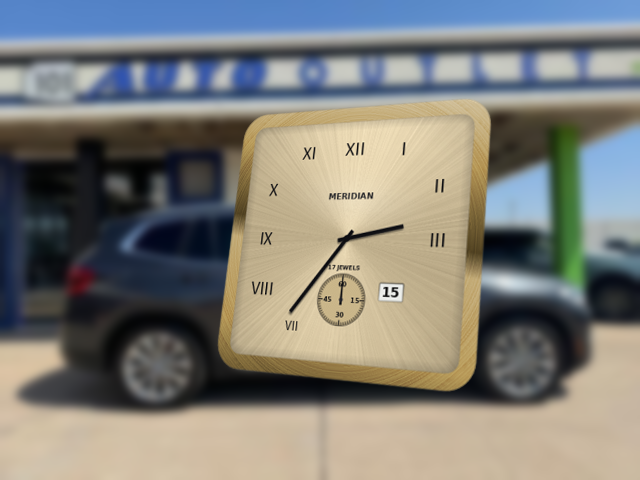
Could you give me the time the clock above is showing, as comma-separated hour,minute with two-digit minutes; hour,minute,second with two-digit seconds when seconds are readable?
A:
2,36
